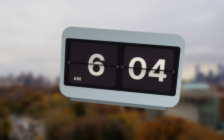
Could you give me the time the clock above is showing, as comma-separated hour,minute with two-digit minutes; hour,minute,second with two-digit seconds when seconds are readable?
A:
6,04
